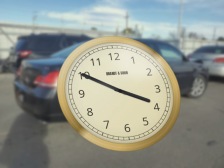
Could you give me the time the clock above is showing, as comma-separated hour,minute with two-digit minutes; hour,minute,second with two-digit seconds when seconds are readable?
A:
3,50
